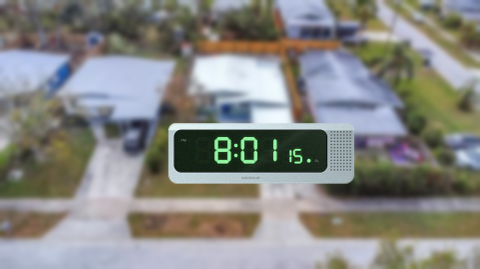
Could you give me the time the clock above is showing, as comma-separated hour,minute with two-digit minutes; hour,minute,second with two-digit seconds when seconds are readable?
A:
8,01,15
